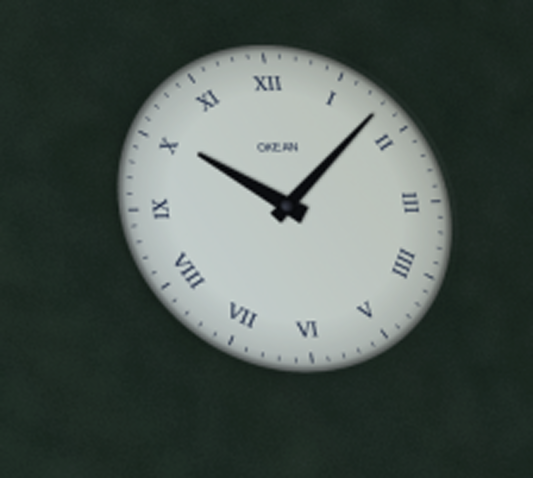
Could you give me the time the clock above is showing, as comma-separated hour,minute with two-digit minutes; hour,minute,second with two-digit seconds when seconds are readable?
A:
10,08
